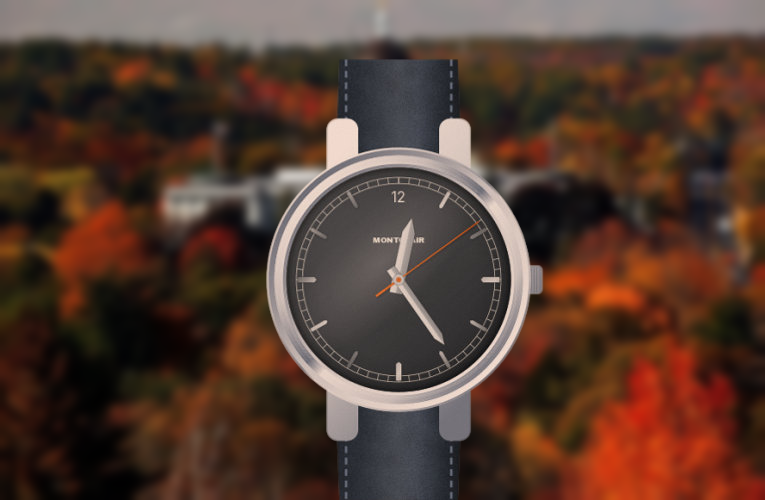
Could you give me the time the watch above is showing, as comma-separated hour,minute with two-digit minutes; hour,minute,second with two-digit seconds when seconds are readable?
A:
12,24,09
